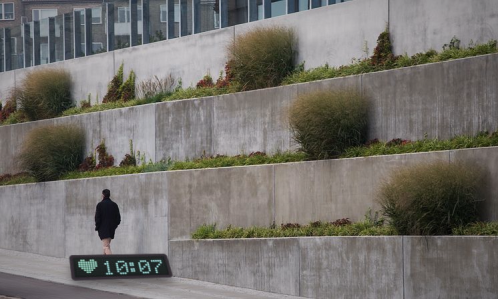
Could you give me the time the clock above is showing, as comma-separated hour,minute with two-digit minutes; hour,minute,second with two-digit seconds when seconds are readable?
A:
10,07
